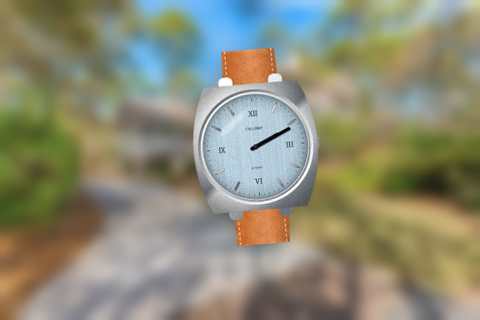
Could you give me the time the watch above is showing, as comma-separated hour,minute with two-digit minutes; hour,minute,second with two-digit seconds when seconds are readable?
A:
2,11
